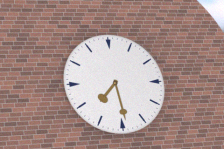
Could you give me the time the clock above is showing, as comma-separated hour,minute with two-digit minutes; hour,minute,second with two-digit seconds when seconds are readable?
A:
7,29
